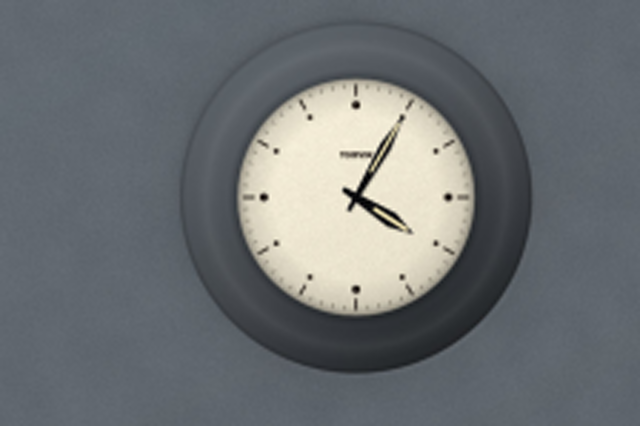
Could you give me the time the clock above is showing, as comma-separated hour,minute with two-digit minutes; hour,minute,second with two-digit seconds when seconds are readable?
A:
4,05
